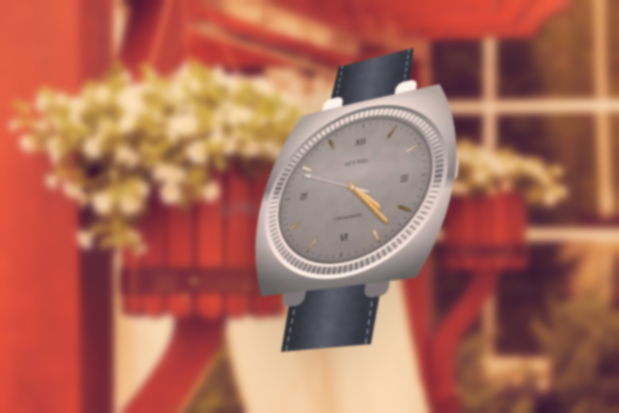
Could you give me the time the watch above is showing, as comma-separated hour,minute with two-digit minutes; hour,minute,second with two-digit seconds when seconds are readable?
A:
4,22,49
